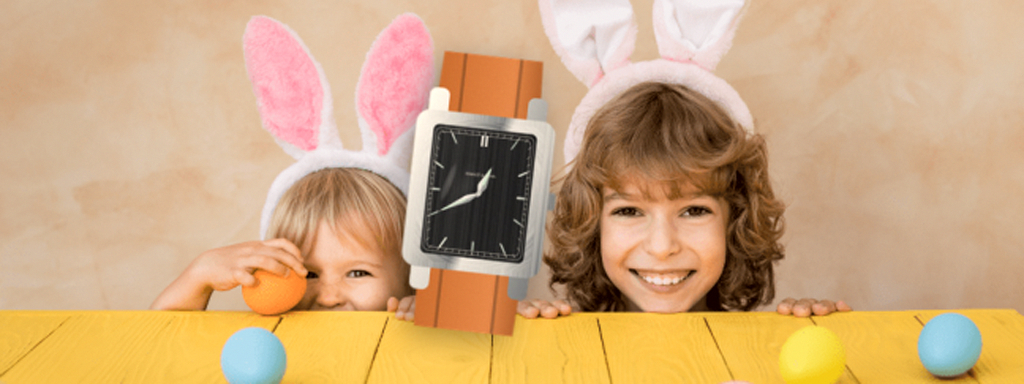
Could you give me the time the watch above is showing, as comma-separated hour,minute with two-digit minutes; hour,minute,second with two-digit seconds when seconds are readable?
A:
12,40
